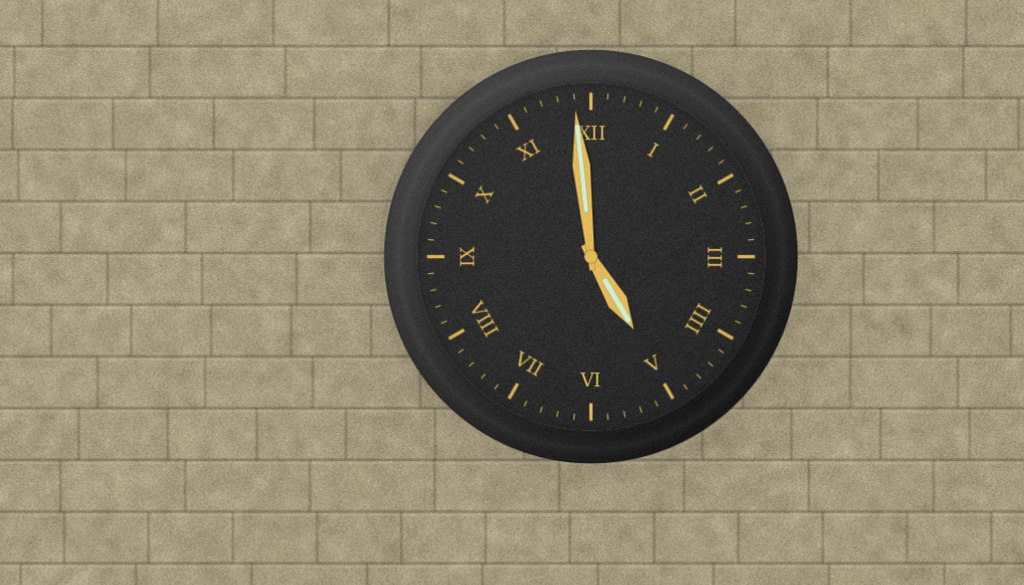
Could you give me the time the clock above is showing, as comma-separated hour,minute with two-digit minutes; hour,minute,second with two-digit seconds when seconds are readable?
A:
4,59
